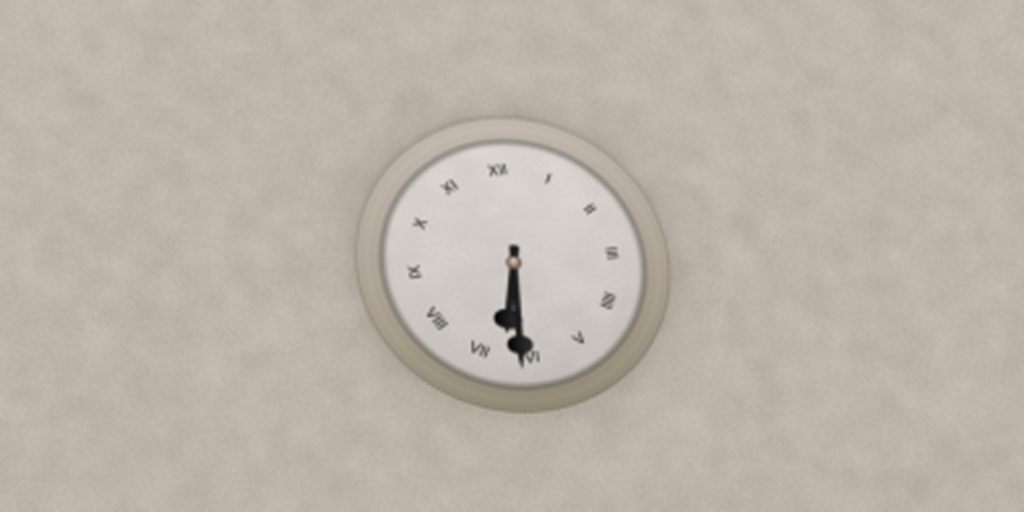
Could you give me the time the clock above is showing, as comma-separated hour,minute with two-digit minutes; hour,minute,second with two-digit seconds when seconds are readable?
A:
6,31
